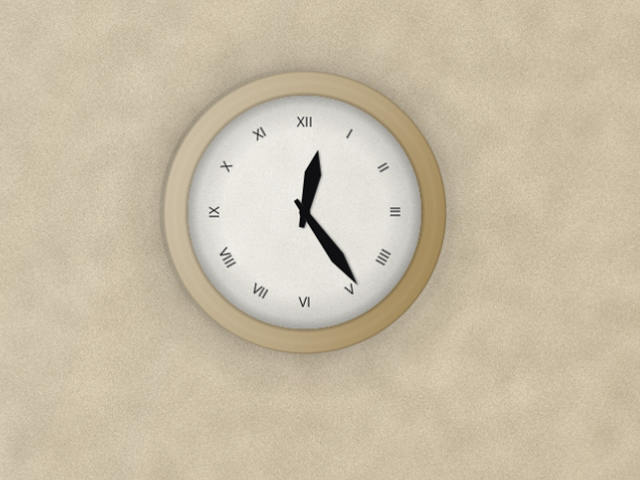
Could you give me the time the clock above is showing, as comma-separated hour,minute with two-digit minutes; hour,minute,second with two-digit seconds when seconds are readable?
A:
12,24
